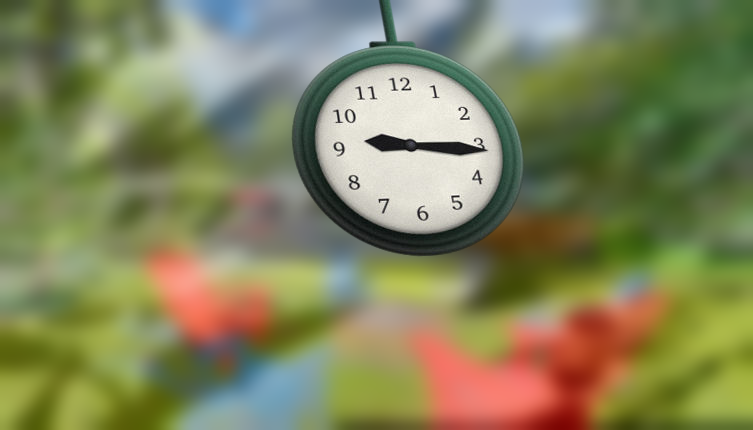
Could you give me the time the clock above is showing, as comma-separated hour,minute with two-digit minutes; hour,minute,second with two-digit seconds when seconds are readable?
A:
9,16
